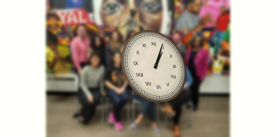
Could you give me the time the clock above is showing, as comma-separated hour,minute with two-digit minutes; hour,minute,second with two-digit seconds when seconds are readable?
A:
1,04
